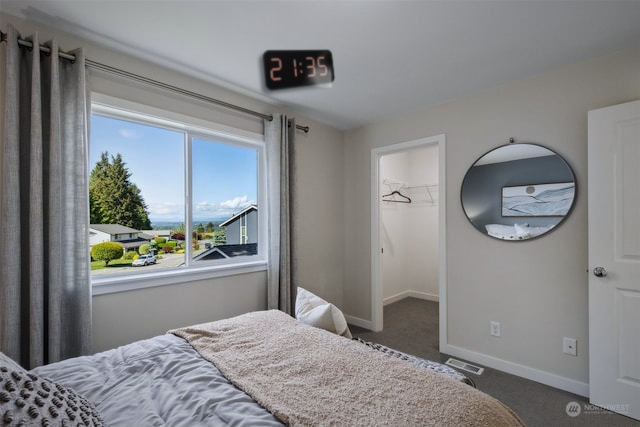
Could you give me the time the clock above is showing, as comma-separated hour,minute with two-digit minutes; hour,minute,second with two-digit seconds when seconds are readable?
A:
21,35
